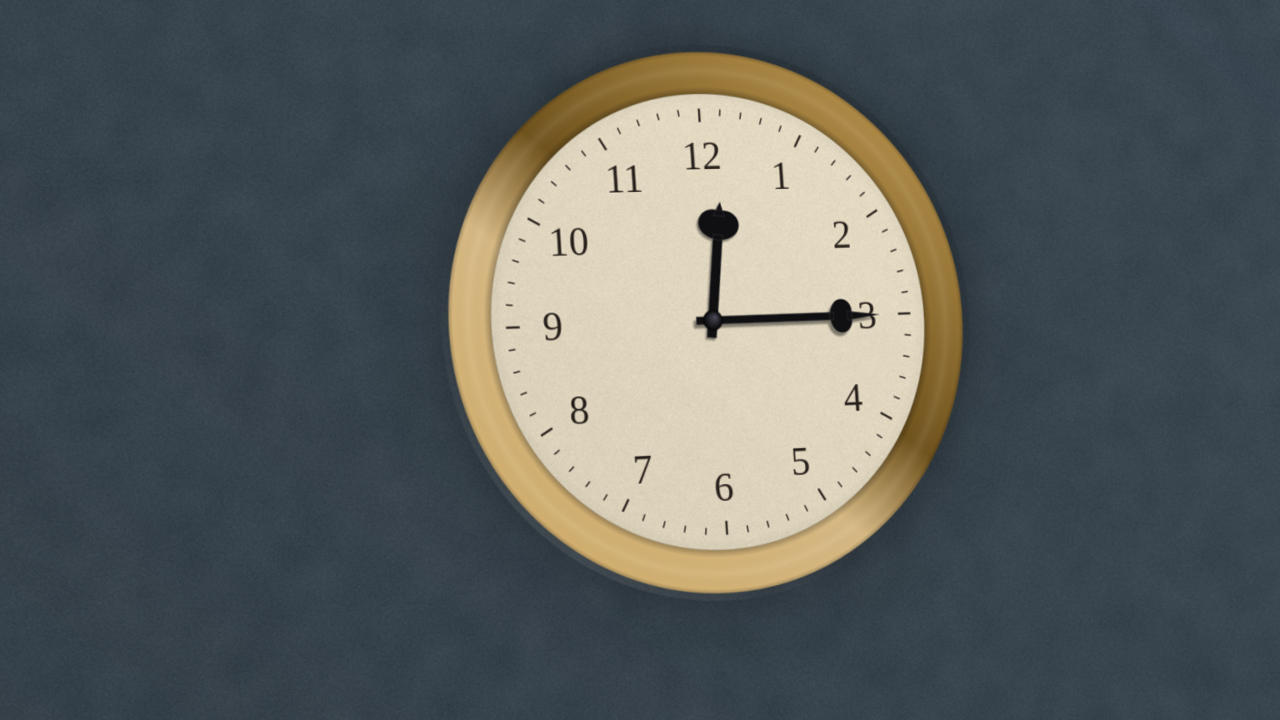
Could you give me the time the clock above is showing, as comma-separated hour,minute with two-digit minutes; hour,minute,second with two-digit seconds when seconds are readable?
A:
12,15
